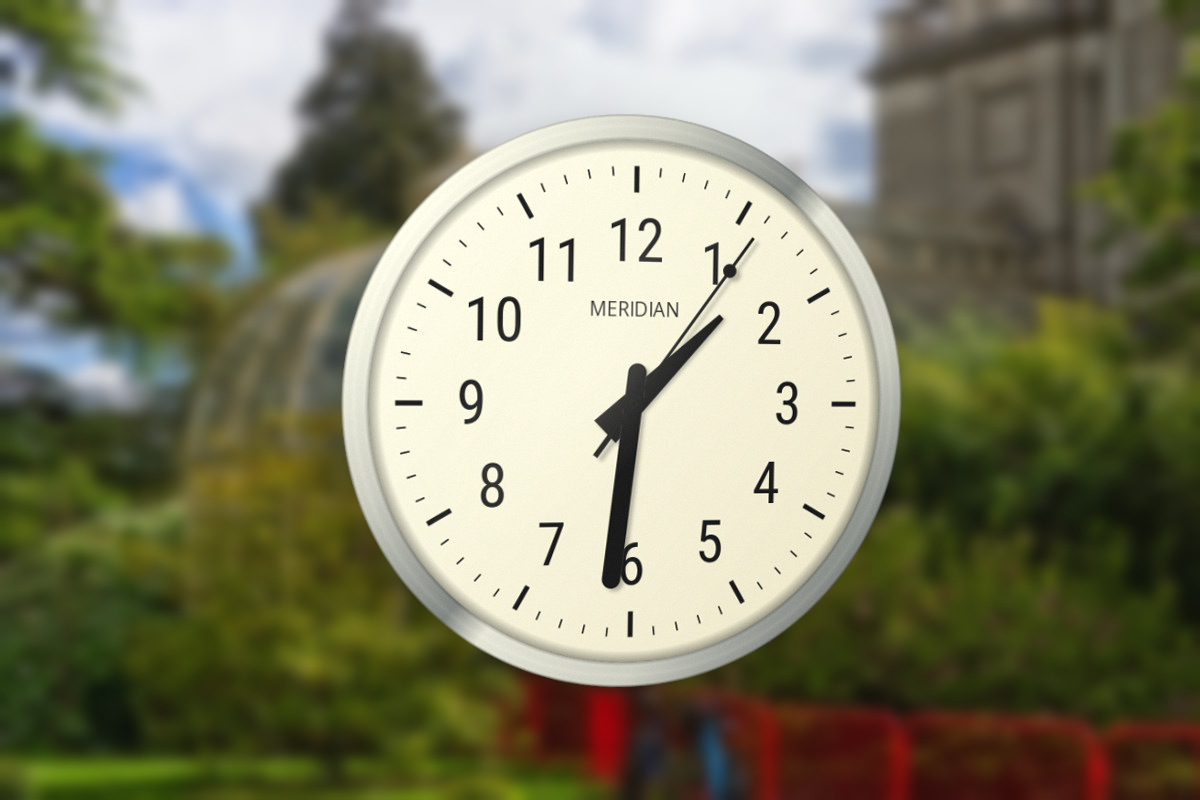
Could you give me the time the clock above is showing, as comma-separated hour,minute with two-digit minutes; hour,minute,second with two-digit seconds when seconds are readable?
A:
1,31,06
